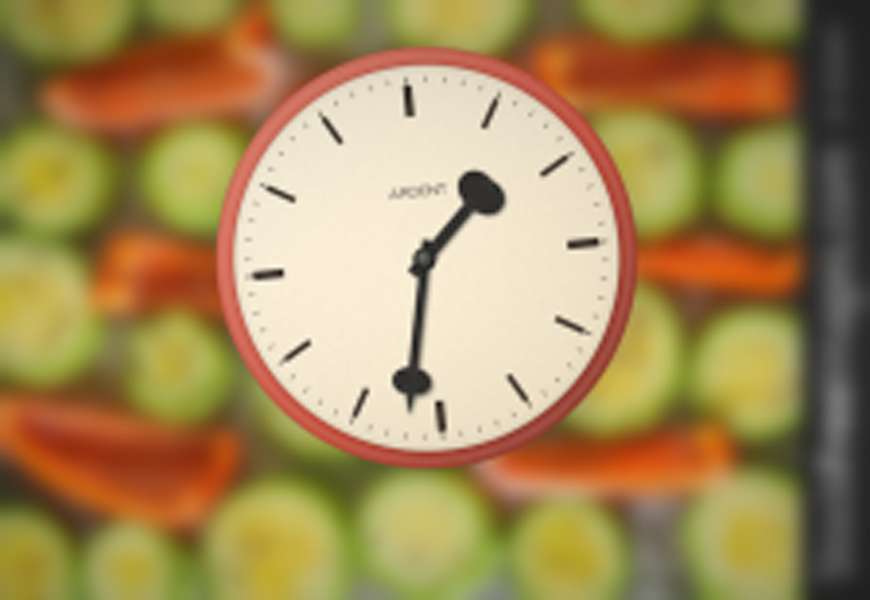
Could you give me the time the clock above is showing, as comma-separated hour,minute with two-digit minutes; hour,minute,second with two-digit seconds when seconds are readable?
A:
1,32
